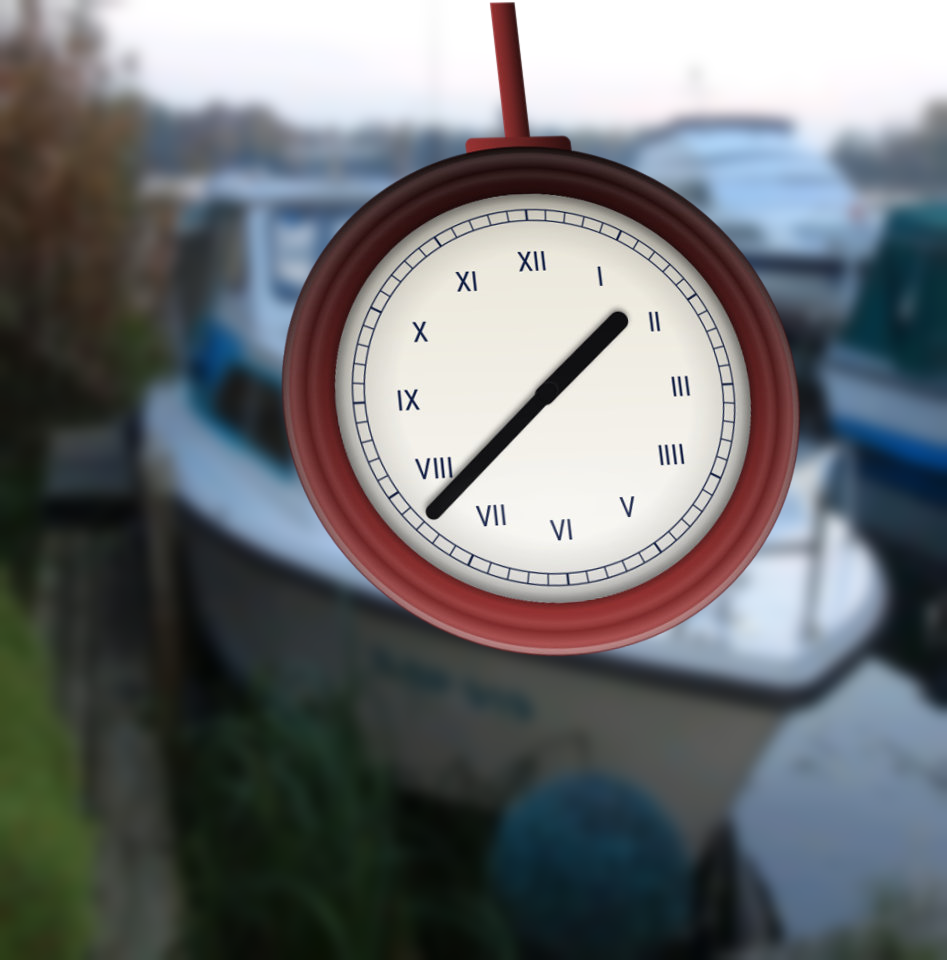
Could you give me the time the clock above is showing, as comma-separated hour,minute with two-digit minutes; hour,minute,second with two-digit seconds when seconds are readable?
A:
1,38
